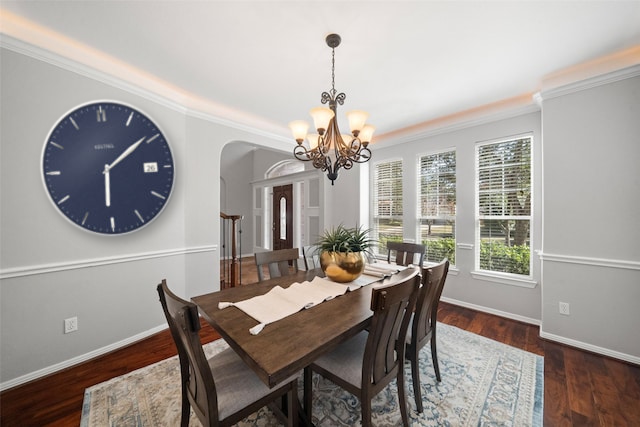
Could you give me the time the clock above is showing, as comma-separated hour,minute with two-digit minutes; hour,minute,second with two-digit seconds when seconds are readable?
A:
6,09
